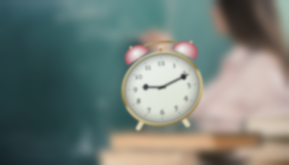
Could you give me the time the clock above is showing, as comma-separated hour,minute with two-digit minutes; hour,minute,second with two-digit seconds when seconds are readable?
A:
9,11
